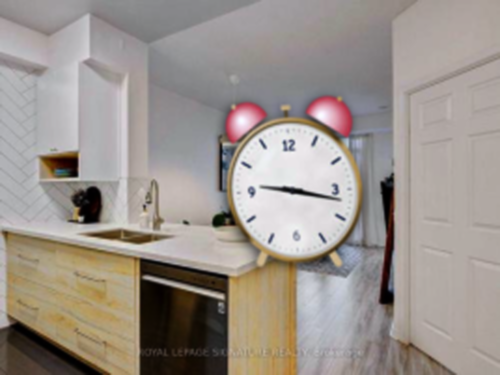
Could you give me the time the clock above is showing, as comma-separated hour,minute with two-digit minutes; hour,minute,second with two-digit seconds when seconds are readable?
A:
9,17
